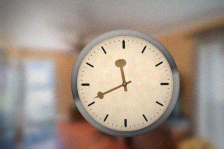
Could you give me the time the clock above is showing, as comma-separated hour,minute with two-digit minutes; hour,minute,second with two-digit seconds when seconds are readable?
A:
11,41
